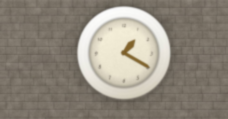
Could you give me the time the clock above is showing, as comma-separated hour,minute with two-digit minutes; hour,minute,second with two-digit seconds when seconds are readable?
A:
1,20
